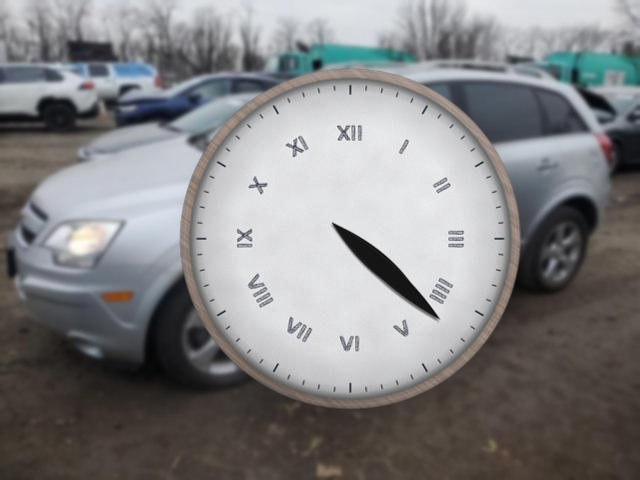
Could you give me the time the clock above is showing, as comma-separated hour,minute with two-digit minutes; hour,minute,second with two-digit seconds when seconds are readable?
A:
4,22
